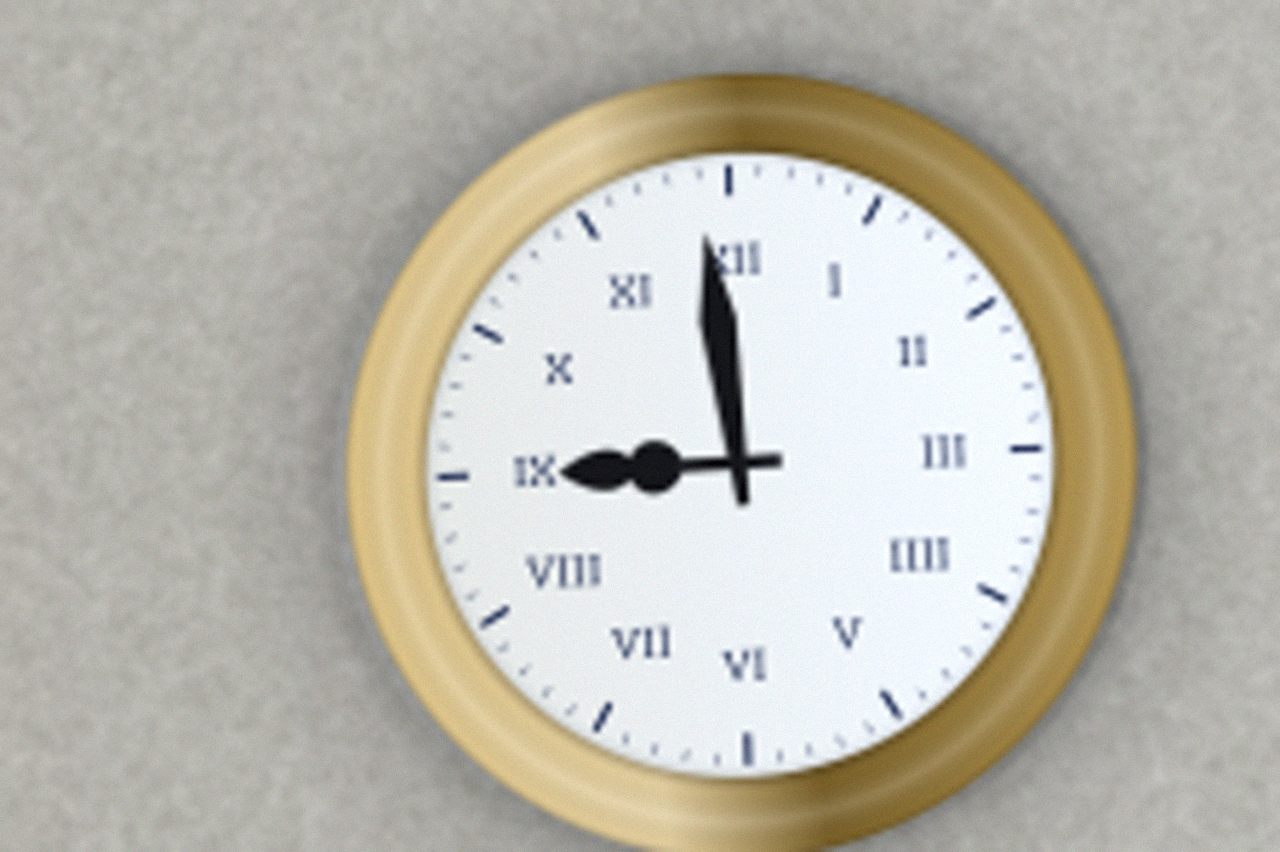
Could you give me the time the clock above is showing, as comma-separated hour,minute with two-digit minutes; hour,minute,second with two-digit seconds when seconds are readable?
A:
8,59
